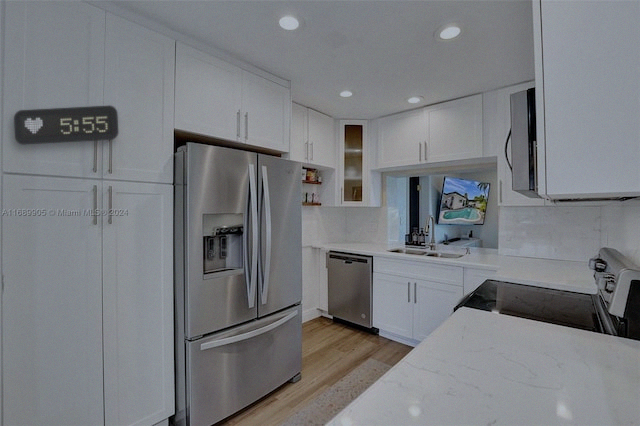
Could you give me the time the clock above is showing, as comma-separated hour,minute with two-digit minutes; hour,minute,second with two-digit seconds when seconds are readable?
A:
5,55
